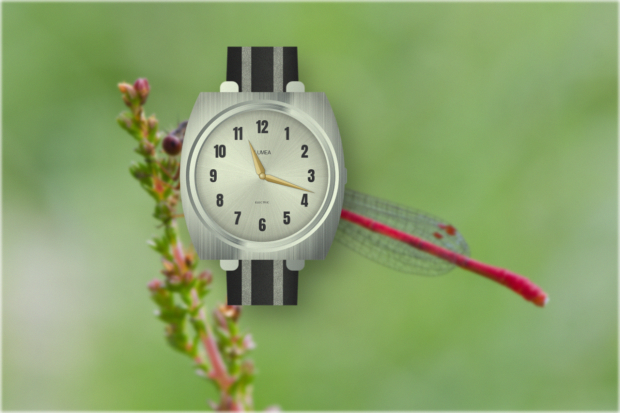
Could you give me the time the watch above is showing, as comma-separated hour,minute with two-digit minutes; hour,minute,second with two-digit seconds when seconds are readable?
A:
11,18
